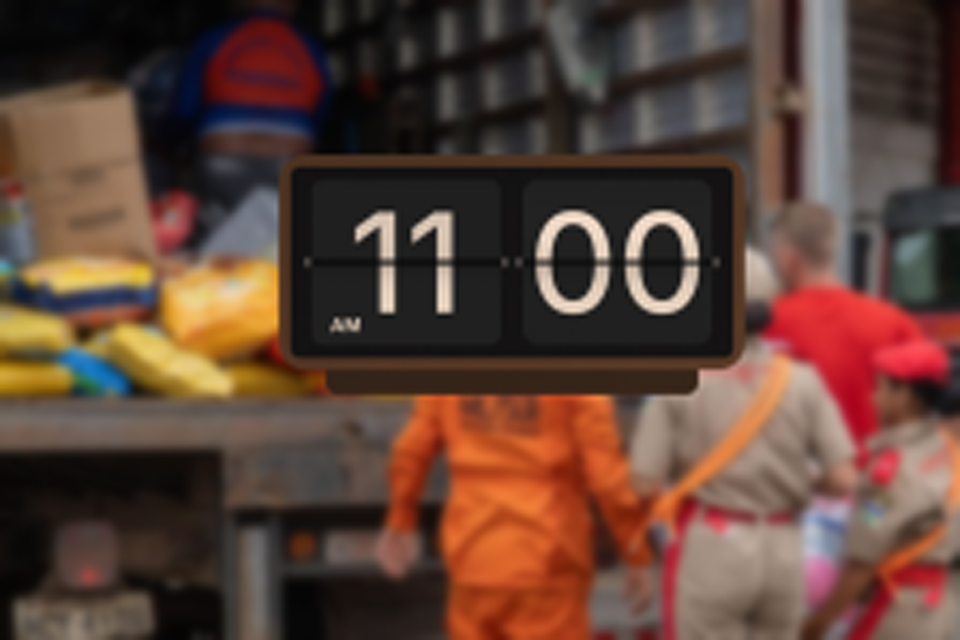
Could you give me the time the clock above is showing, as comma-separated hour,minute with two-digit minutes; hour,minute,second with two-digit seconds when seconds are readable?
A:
11,00
